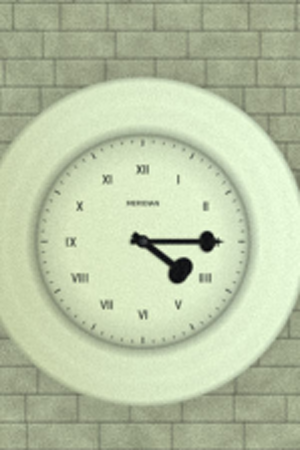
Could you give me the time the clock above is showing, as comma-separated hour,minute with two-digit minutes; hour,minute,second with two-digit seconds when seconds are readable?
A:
4,15
